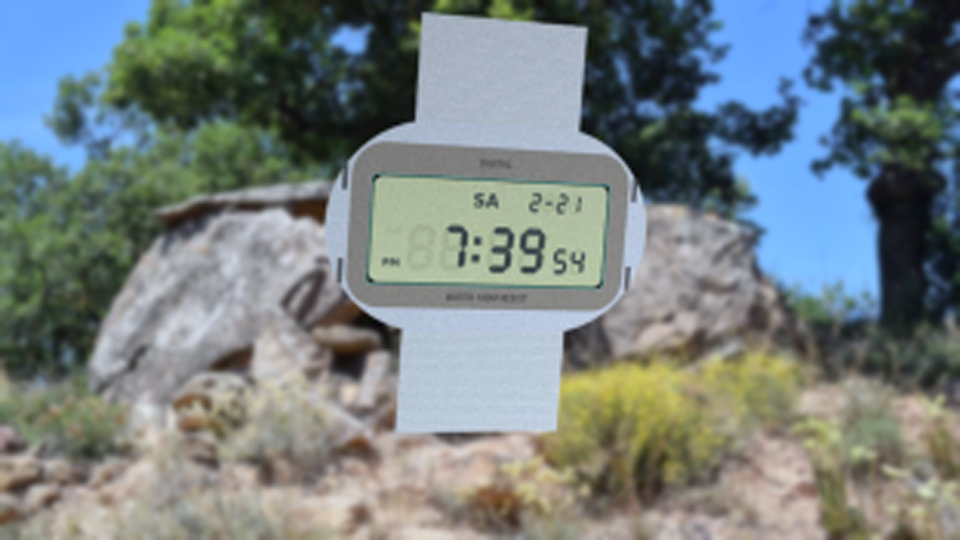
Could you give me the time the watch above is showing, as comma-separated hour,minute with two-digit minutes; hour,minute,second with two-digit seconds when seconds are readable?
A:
7,39,54
